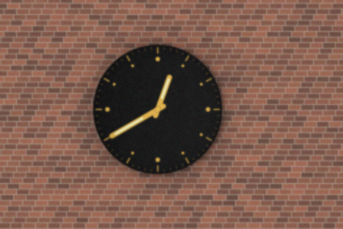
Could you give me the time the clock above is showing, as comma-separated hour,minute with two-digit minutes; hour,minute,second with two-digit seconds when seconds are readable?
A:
12,40
